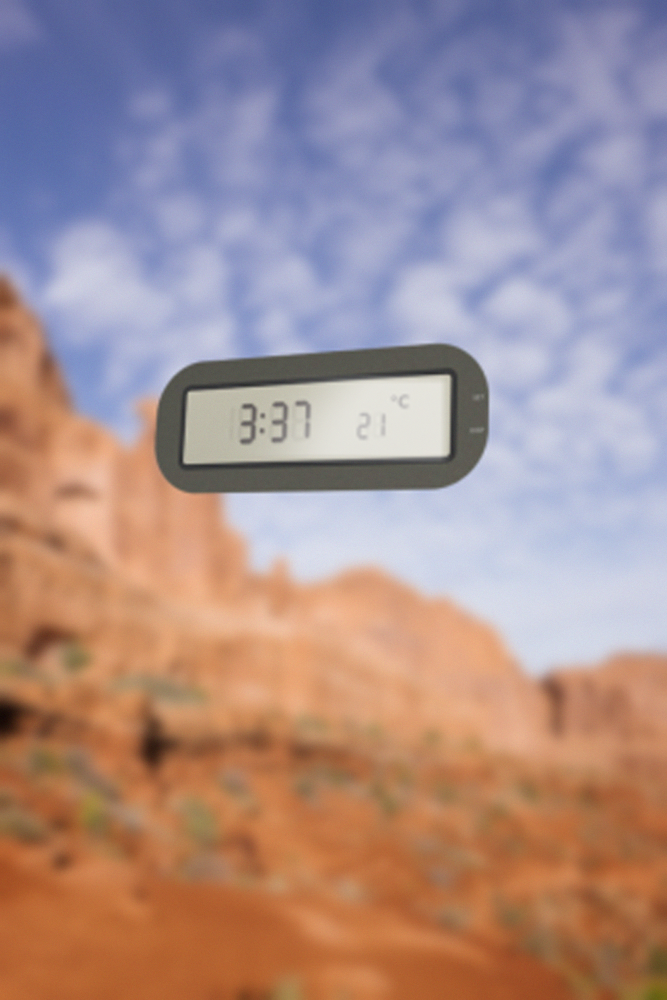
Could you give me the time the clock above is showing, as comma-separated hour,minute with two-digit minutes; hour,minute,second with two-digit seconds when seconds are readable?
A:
3,37
